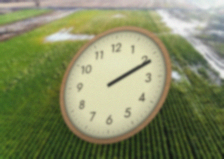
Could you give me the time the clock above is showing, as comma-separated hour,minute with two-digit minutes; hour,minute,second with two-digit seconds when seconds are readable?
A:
2,11
